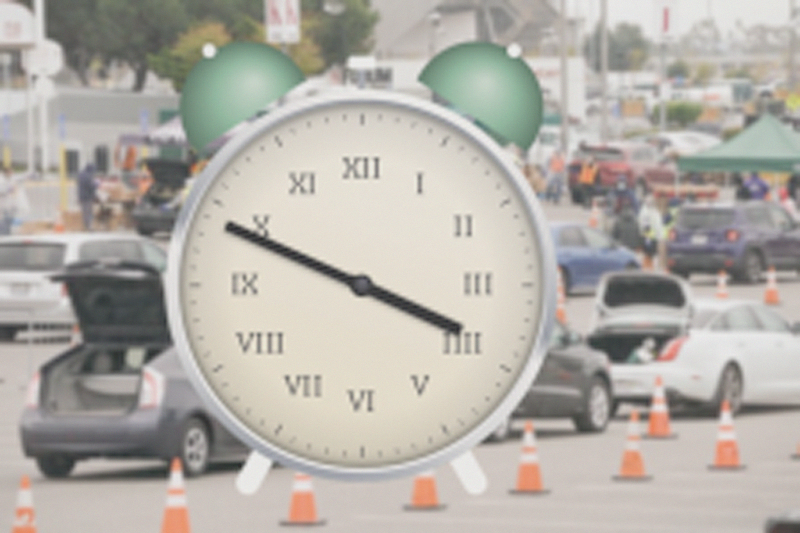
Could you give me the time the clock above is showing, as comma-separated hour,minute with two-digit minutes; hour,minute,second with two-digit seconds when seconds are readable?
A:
3,49
